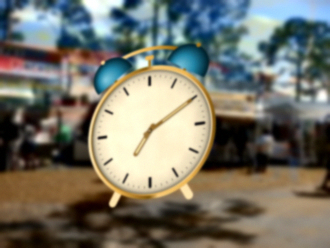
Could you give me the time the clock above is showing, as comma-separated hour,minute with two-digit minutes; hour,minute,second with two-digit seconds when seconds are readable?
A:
7,10
